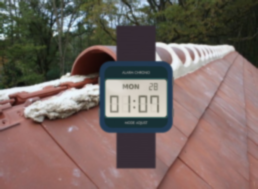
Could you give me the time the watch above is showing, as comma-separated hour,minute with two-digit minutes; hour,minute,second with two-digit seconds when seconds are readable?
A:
1,07
